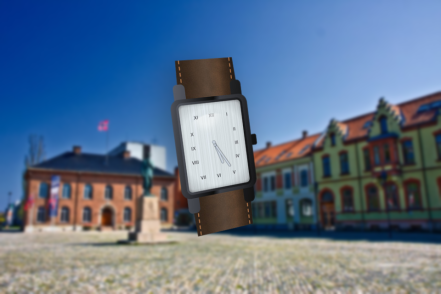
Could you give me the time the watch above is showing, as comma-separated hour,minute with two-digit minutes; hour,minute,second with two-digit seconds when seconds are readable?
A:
5,25
